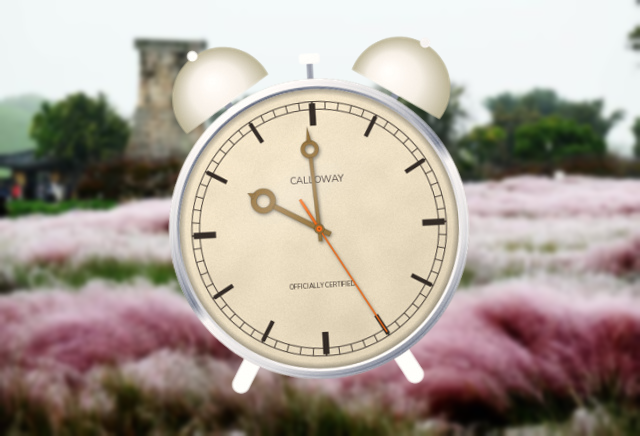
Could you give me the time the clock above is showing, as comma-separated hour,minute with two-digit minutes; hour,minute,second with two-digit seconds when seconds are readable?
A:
9,59,25
